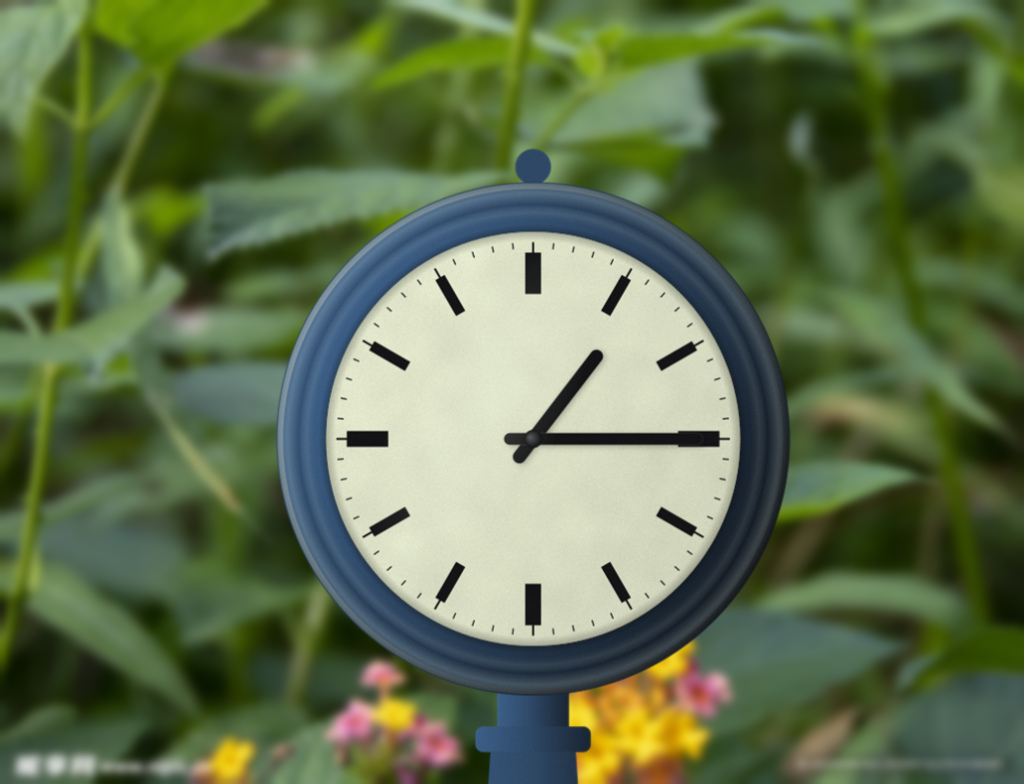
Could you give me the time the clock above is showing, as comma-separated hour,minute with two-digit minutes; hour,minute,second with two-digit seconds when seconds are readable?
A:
1,15
